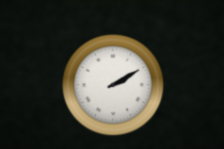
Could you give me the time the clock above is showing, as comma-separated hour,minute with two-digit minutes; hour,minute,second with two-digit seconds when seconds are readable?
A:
2,10
